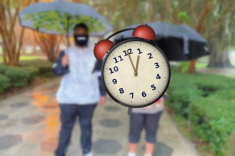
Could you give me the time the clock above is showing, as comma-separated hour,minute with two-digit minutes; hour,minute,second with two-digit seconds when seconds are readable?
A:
1,00
